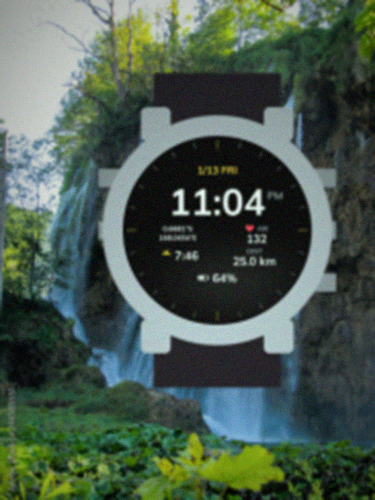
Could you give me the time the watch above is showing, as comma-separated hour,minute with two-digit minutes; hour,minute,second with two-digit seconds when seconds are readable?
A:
11,04
